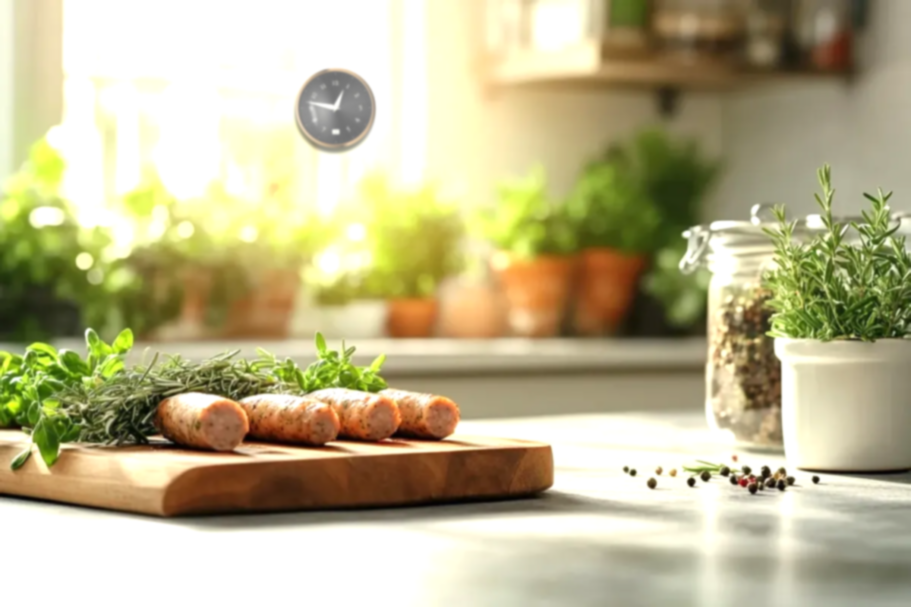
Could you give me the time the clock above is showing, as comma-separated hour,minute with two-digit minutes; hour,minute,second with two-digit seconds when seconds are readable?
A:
12,47
